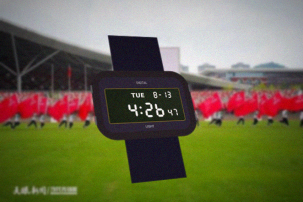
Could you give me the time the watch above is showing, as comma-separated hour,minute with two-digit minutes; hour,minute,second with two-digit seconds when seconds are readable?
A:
4,26,47
